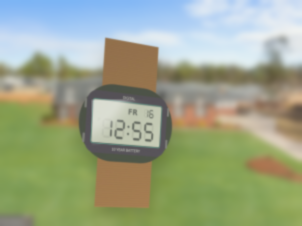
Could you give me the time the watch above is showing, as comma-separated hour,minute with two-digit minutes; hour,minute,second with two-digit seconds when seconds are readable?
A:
12,55
